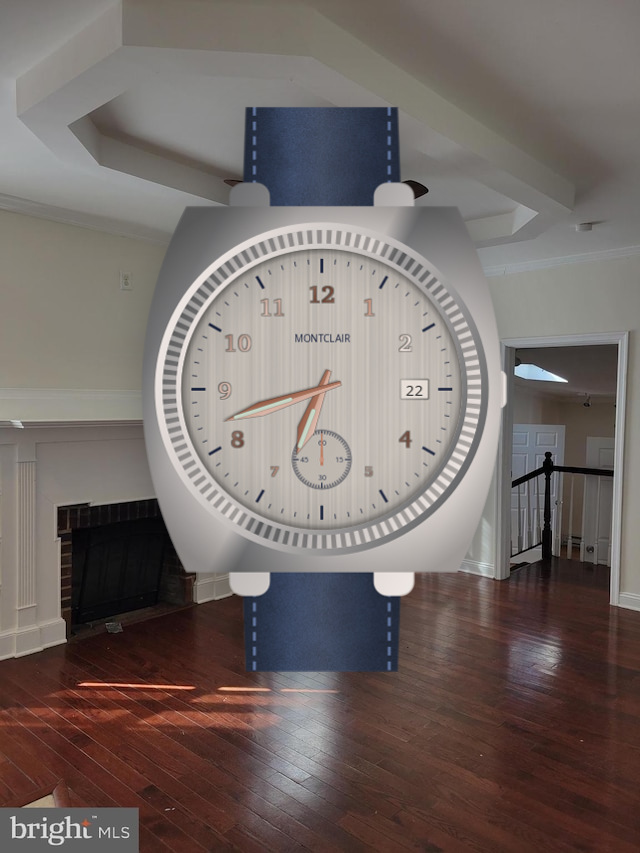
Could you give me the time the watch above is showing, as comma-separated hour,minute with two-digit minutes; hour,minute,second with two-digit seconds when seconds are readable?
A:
6,42
